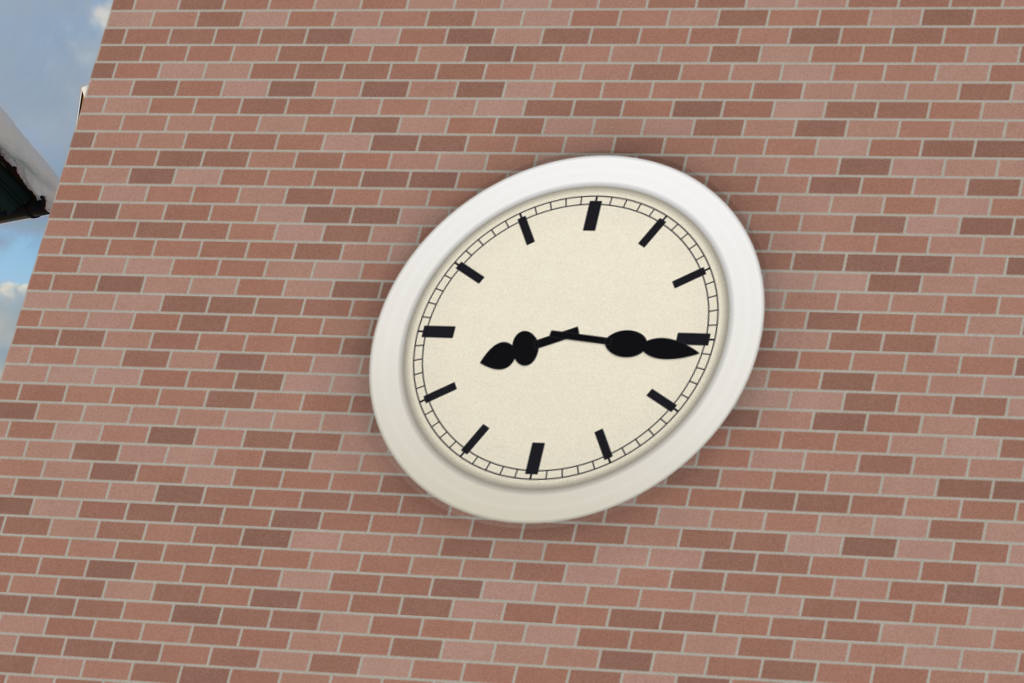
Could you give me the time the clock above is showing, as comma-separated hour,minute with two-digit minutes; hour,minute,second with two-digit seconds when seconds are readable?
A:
8,16
